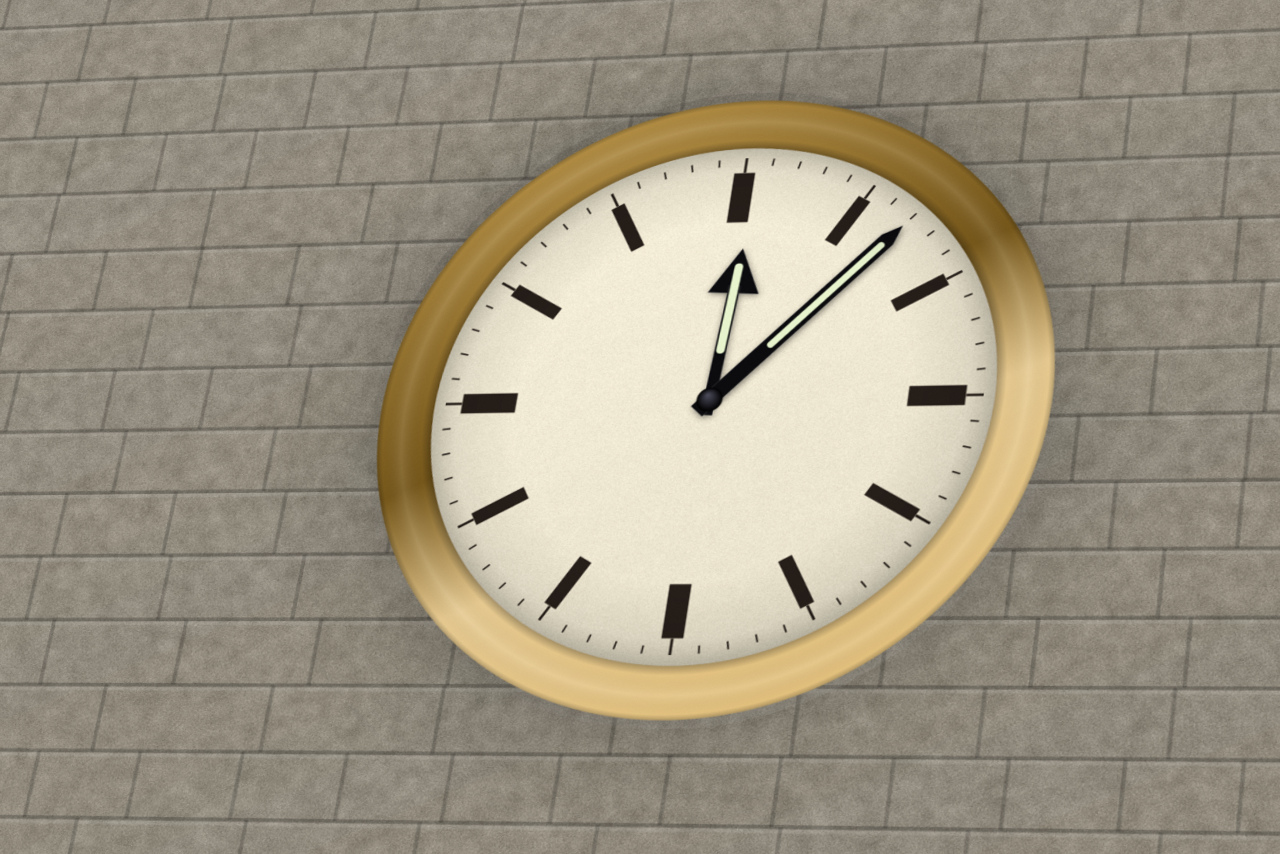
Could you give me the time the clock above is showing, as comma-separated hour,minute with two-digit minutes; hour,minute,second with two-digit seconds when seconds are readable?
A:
12,07
